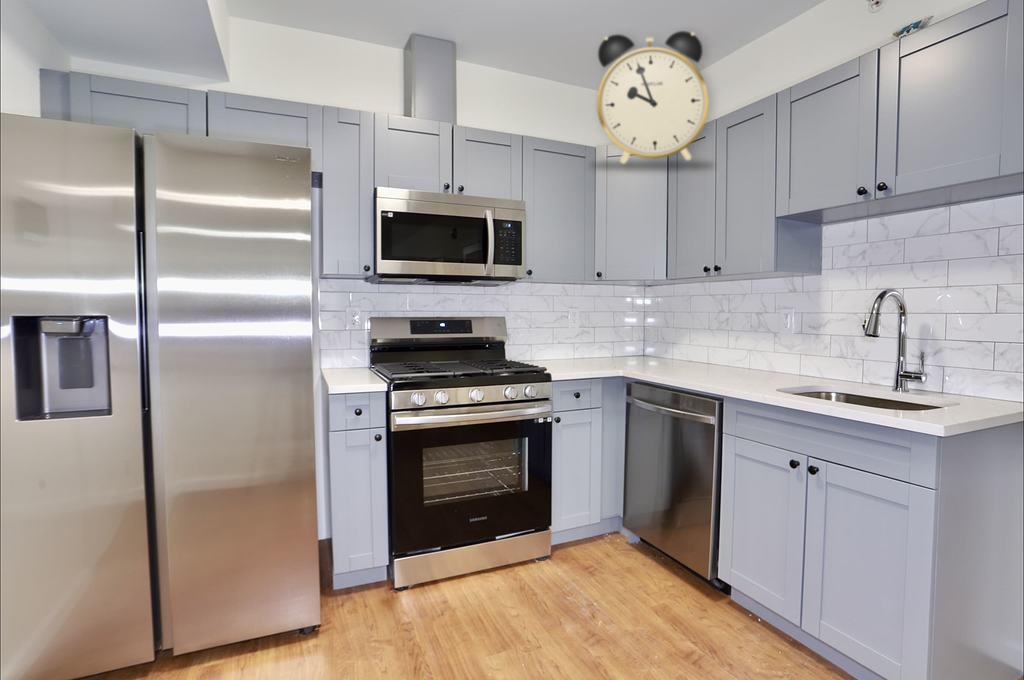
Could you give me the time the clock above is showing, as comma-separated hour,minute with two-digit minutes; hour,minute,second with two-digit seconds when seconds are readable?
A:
9,57
